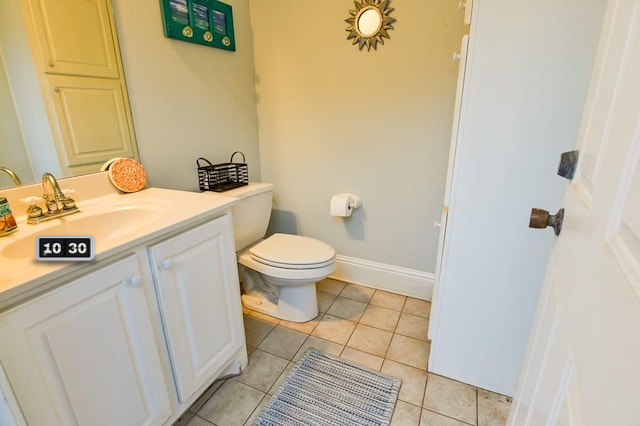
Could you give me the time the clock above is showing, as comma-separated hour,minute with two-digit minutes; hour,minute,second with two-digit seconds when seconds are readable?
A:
10,30
